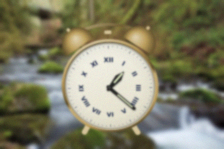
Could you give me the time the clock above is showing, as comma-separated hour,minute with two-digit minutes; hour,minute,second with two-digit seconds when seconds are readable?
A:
1,22
